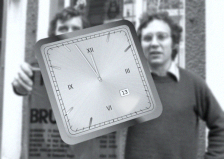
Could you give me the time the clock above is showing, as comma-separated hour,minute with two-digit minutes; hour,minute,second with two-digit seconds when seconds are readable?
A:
11,57
